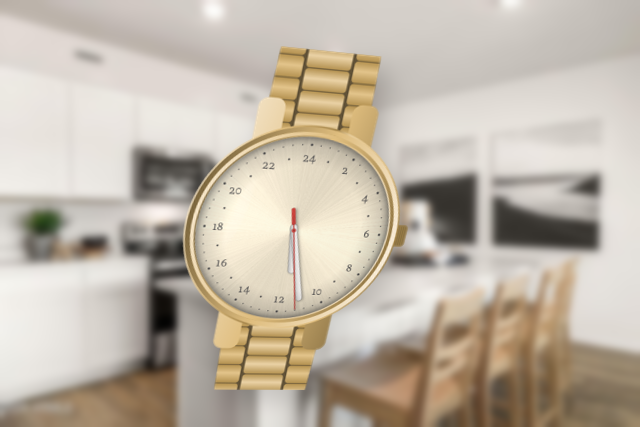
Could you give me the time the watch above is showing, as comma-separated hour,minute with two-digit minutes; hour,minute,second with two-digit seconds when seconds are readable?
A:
11,27,28
